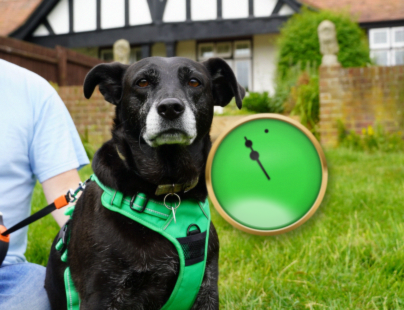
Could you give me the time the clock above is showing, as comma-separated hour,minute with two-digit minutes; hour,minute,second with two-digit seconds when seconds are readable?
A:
10,55
